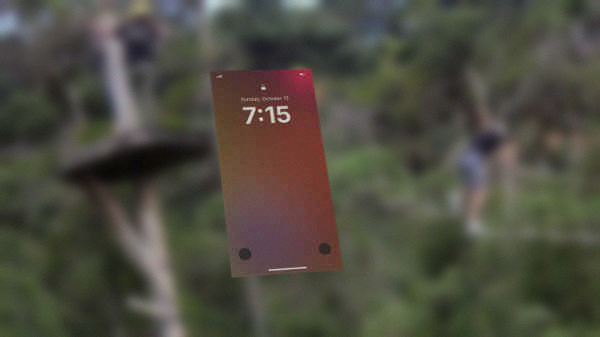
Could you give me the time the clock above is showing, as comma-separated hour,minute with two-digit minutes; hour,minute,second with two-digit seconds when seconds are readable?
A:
7,15
